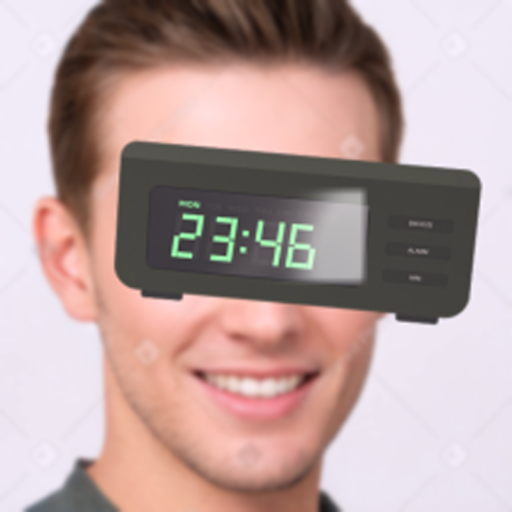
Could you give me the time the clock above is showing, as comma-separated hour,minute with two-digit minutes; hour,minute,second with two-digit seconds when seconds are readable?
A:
23,46
